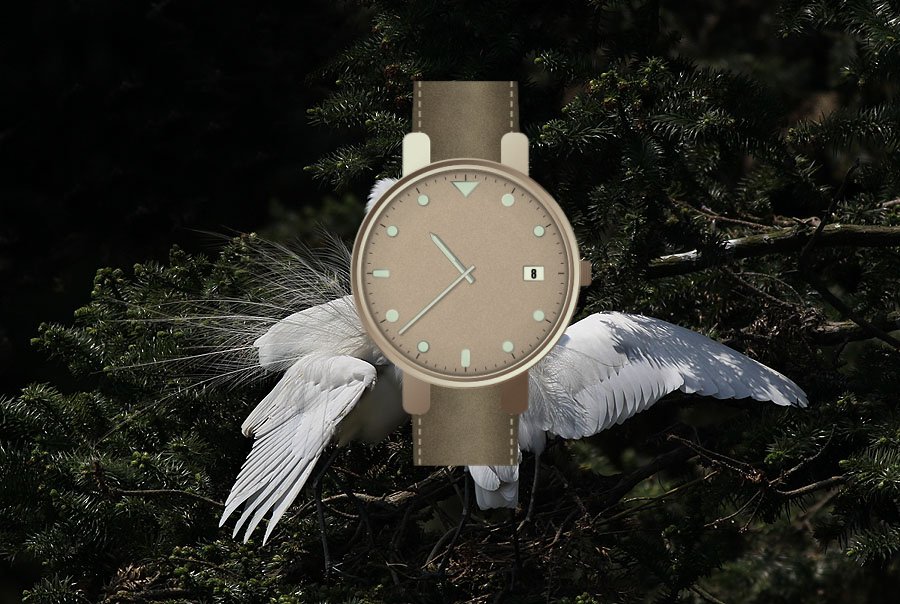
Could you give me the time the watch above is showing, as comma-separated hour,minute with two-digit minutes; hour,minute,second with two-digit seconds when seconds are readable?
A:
10,38
